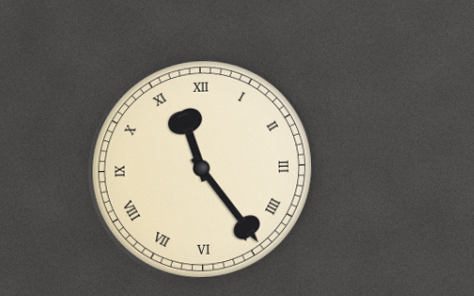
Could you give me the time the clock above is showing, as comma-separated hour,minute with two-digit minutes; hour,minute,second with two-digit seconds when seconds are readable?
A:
11,24
